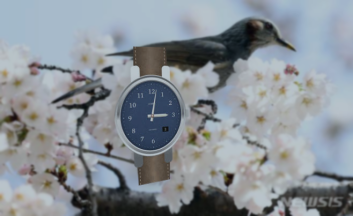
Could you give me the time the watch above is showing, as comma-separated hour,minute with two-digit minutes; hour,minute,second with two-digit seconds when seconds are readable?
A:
3,02
